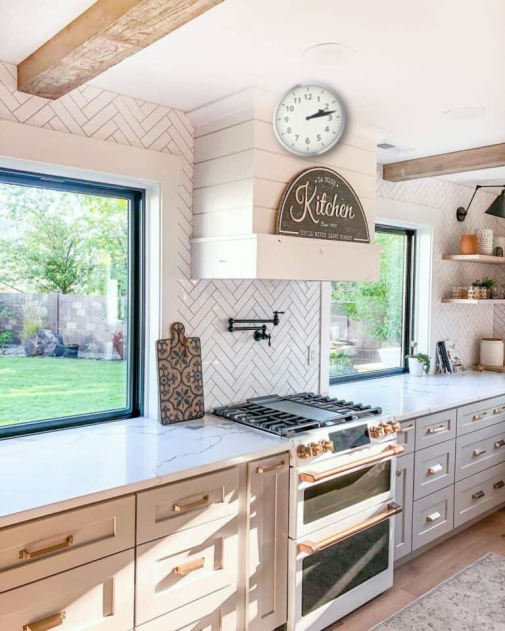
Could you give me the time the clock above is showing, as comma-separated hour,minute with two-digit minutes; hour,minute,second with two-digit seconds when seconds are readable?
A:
2,13
